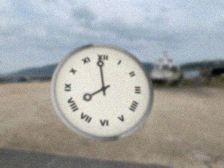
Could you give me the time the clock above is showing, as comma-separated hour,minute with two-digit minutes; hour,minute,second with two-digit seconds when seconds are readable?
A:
7,59
